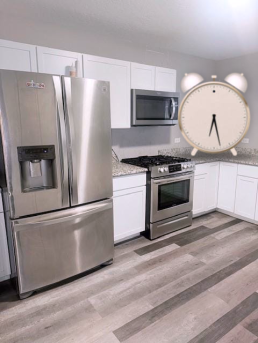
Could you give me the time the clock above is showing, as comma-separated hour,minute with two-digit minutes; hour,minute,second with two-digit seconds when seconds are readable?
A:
6,28
